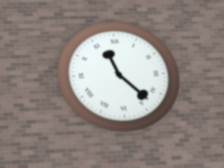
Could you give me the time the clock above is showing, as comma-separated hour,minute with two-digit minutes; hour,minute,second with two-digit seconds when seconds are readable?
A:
11,23
